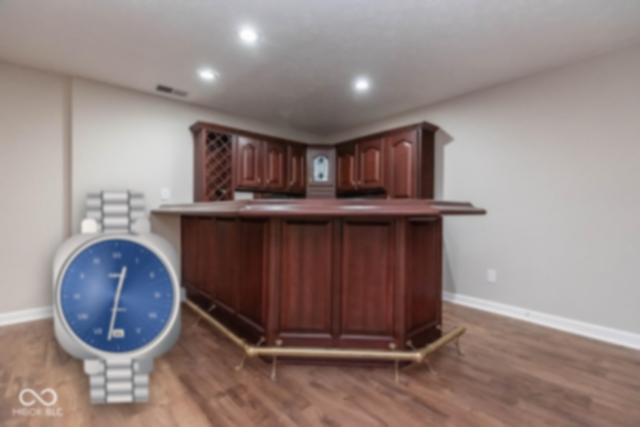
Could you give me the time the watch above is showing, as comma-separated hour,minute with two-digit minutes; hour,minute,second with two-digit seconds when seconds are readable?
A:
12,32
